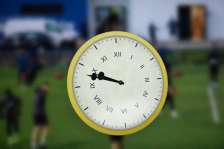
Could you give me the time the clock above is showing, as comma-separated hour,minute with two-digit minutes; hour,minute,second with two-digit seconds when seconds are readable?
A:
9,48
